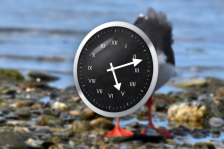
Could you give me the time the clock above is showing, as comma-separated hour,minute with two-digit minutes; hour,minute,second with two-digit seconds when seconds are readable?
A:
5,12
